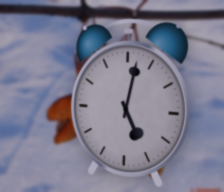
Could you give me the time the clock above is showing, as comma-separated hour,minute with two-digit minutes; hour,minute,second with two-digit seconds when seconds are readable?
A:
5,02
